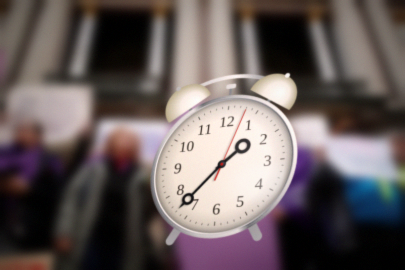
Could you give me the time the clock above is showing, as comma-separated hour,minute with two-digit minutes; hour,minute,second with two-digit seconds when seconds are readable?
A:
1,37,03
